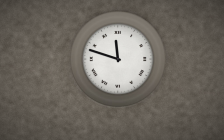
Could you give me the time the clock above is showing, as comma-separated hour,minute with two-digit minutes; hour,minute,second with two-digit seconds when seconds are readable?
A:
11,48
